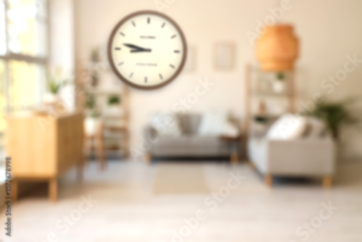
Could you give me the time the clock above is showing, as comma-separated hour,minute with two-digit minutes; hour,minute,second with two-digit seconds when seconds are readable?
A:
8,47
